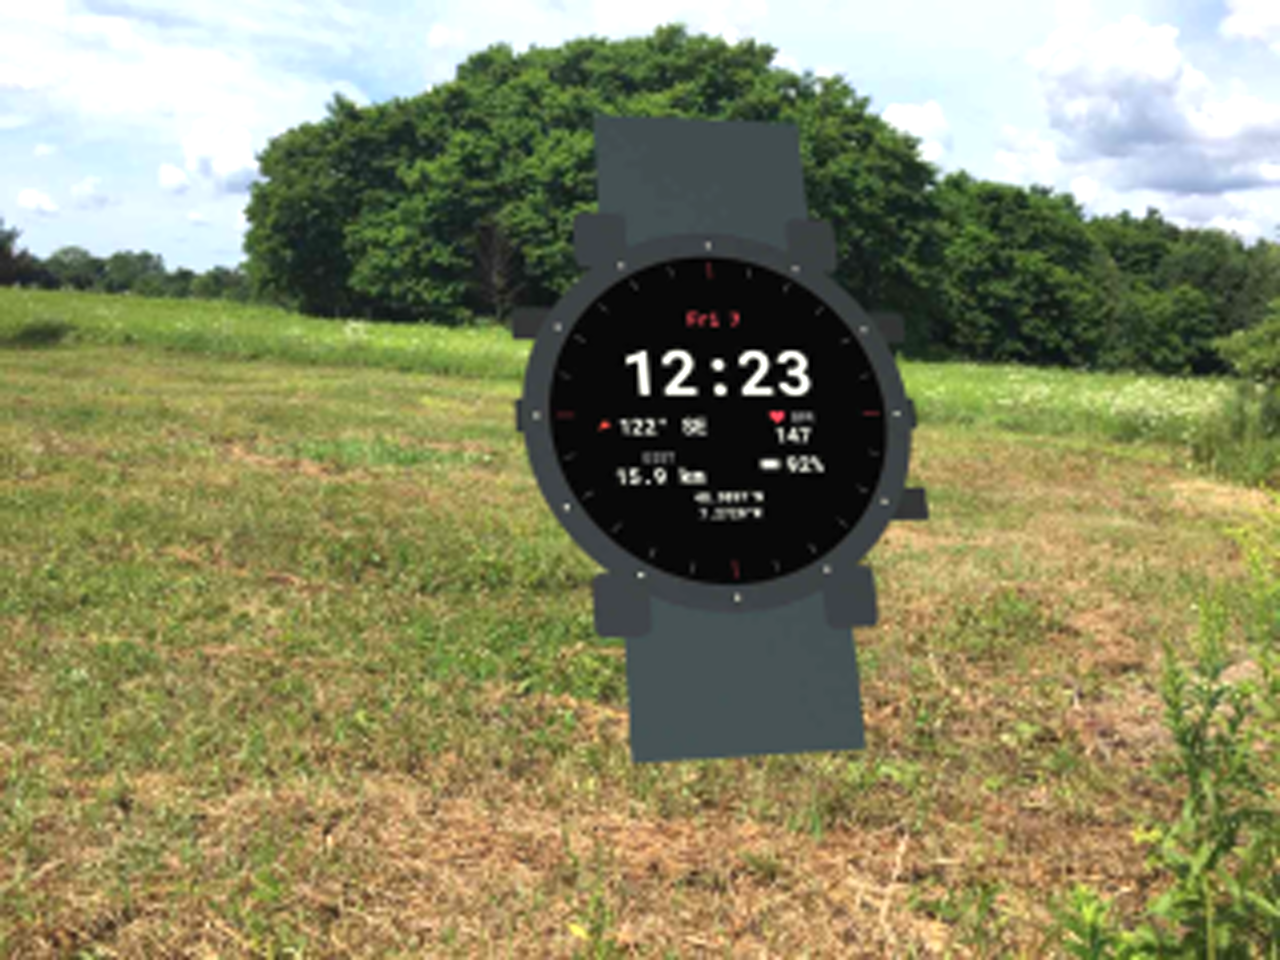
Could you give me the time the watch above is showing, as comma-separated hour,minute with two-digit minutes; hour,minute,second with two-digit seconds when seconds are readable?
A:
12,23
